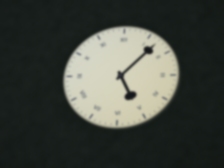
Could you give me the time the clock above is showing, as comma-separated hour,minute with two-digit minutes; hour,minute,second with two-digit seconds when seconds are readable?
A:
5,07
